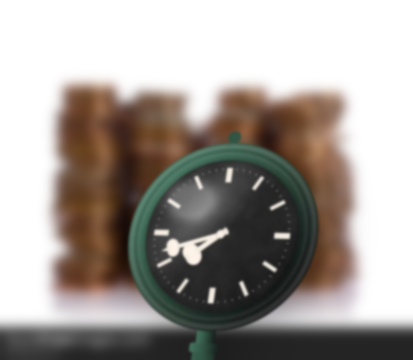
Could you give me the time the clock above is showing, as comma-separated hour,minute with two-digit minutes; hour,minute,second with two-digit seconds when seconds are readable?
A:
7,42
